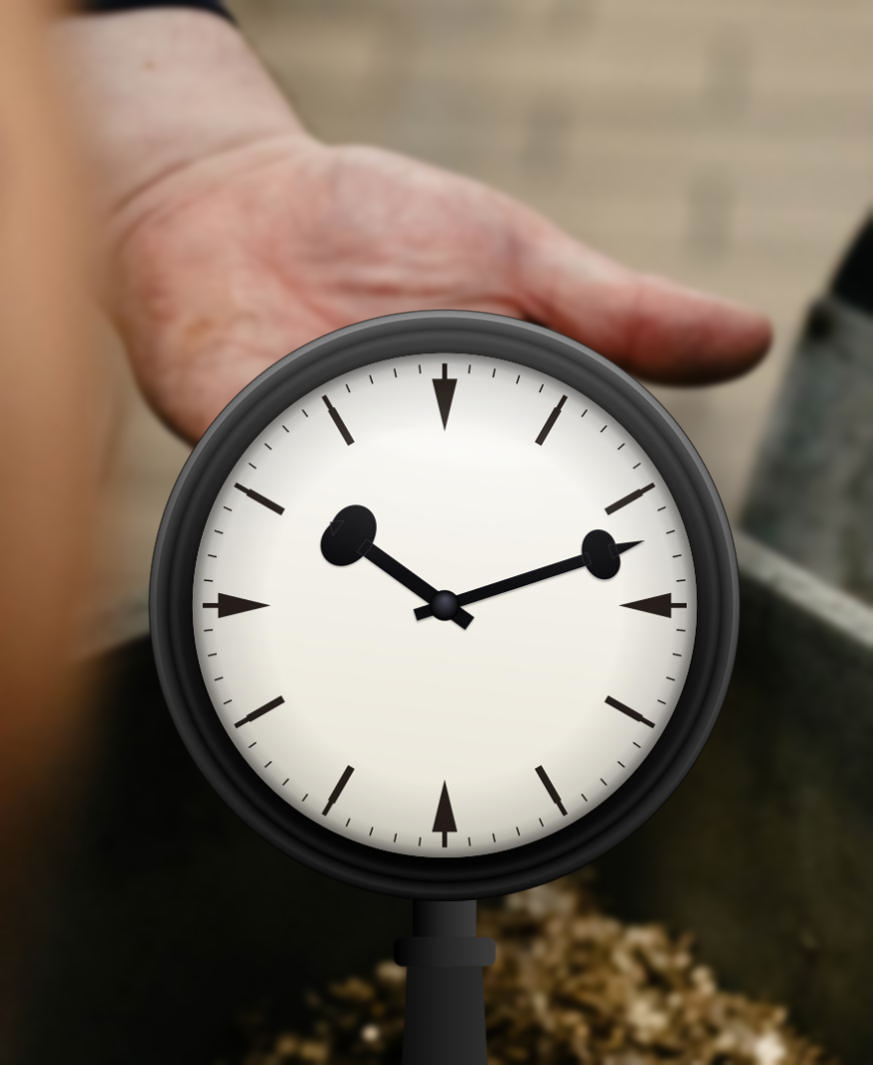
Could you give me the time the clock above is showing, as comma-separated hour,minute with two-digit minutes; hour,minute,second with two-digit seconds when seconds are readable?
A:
10,12
